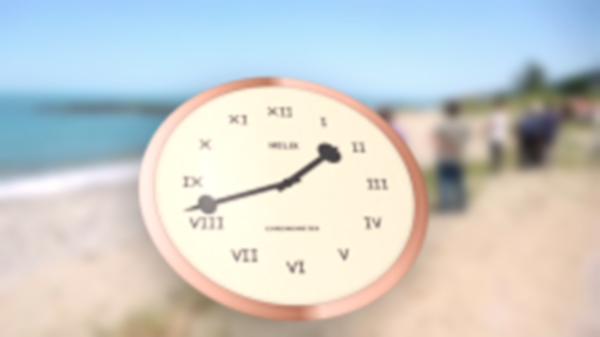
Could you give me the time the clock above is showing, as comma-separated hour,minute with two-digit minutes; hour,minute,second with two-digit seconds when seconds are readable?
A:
1,42
